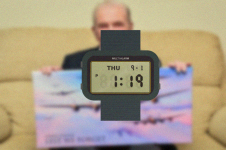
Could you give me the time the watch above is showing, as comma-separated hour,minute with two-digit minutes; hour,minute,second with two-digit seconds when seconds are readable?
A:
1,19
